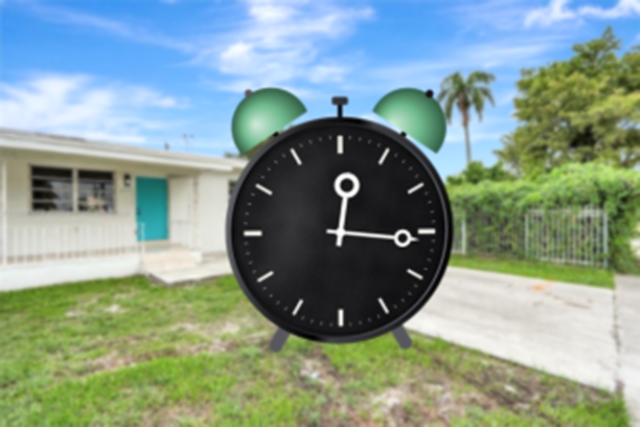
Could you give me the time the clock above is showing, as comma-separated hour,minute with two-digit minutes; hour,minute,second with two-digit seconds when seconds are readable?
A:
12,16
